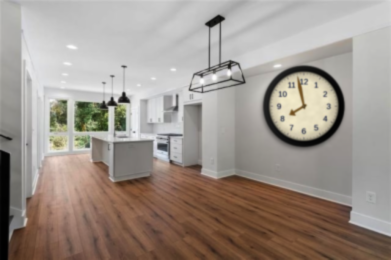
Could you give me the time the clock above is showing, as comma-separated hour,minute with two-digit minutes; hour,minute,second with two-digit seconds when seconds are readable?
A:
7,58
